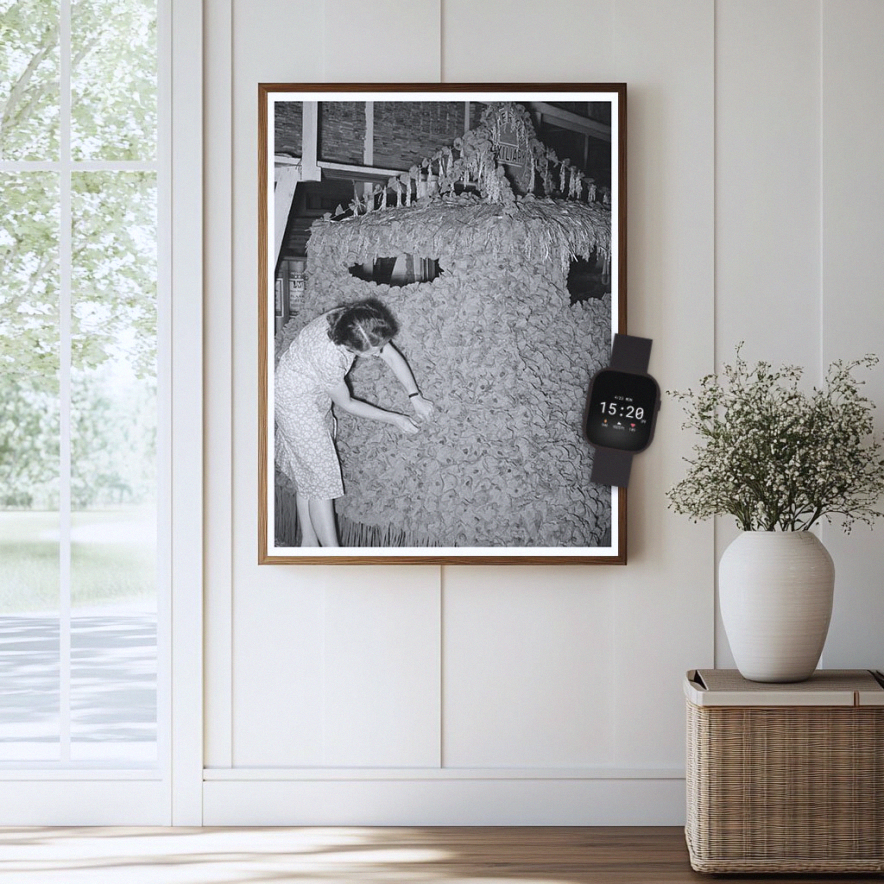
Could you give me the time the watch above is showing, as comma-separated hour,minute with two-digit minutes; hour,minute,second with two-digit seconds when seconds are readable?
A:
15,20
